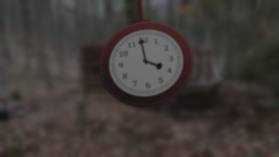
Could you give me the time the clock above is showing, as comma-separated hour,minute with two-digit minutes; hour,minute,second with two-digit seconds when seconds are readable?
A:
3,59
